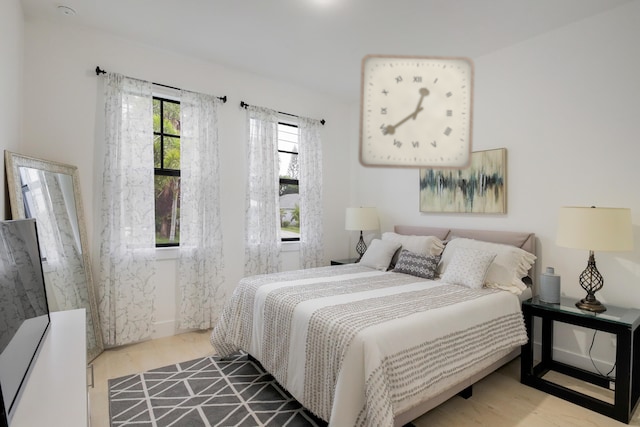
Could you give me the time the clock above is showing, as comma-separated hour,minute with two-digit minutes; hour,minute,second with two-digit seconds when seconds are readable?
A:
12,39
